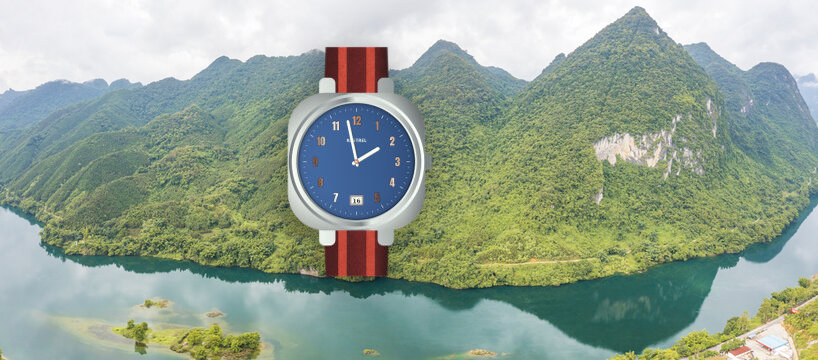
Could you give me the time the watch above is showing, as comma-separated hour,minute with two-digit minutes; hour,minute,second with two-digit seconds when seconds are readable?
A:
1,58
